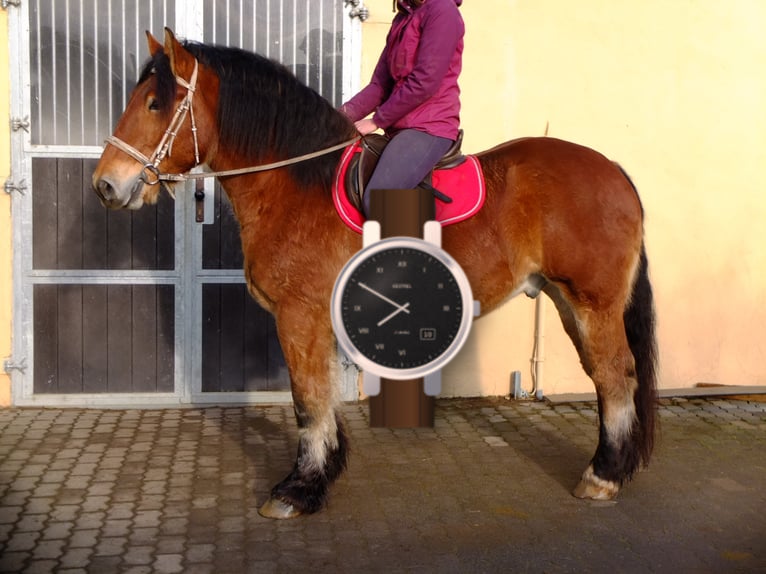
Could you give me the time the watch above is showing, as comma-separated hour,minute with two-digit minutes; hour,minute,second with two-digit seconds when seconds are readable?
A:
7,50
